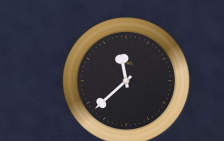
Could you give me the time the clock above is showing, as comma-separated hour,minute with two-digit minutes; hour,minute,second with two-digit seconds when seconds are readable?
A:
11,38
